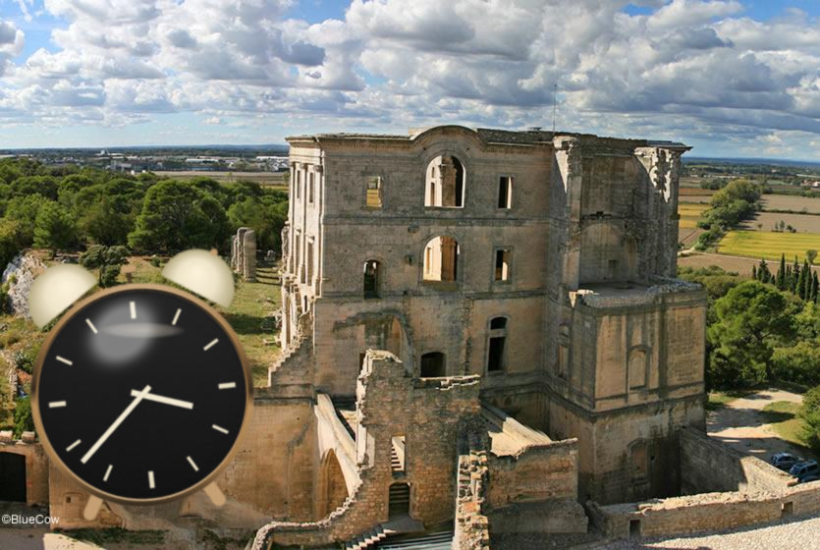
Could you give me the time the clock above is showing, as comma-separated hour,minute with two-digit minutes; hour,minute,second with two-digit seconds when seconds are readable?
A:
3,38
